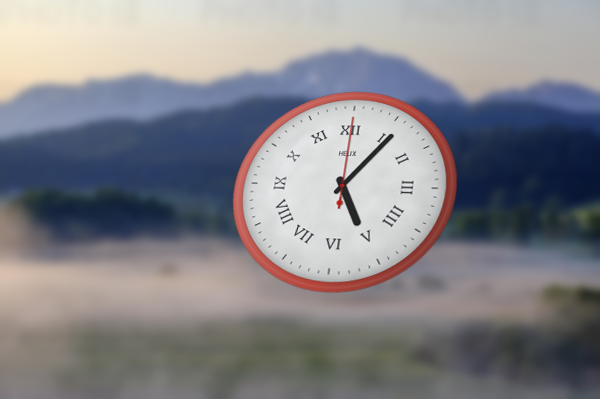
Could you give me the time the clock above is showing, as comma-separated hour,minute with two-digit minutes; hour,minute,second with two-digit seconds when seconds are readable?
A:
5,06,00
